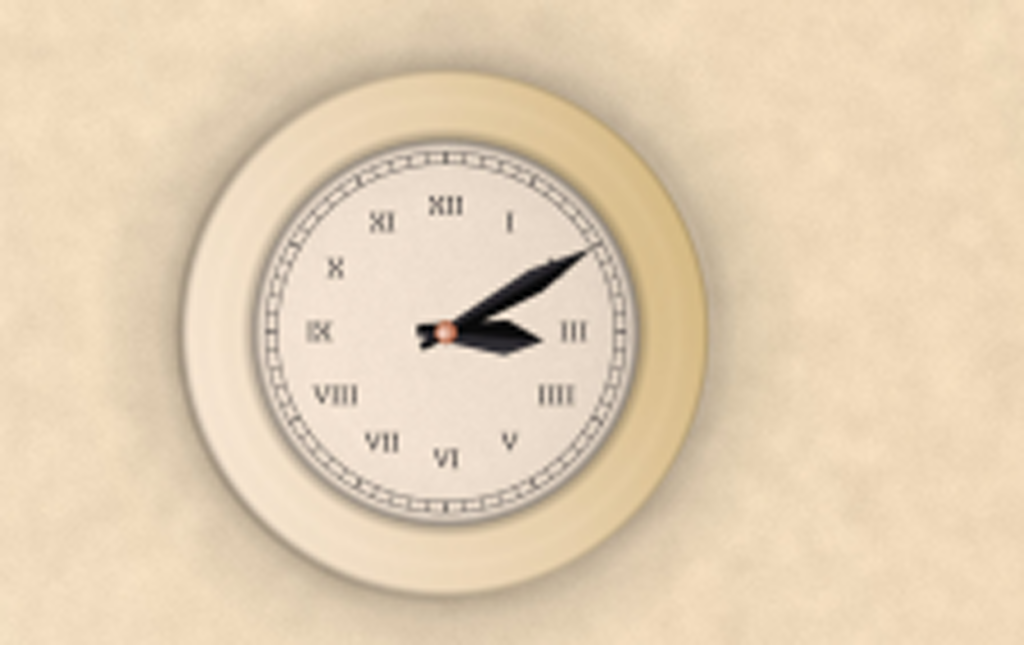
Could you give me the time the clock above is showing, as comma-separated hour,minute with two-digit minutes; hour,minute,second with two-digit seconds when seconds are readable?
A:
3,10
